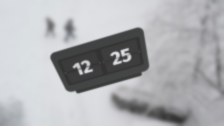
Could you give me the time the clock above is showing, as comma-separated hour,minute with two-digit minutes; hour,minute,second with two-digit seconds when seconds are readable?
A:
12,25
